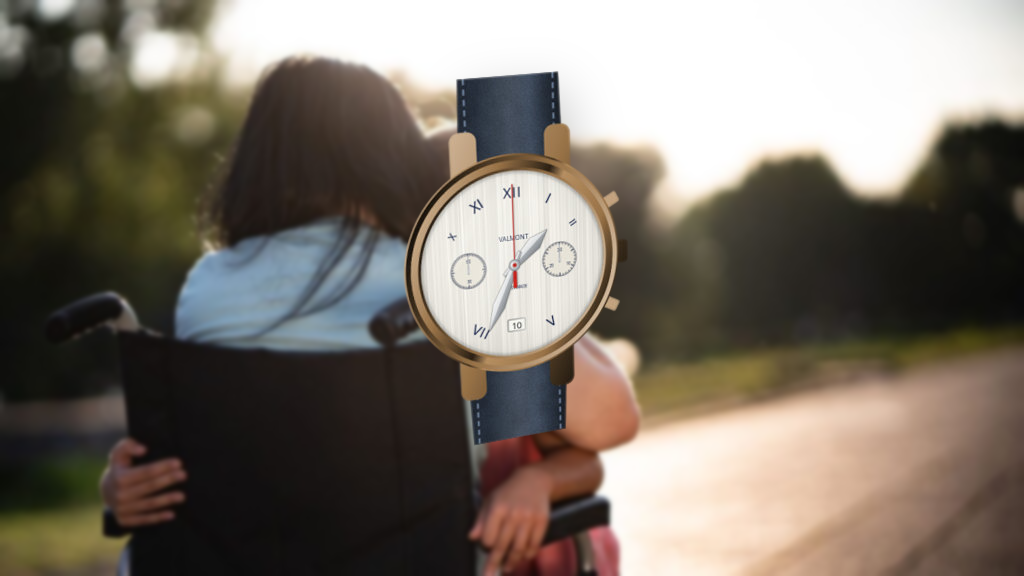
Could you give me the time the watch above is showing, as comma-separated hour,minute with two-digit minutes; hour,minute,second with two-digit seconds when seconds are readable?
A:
1,34
